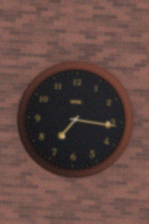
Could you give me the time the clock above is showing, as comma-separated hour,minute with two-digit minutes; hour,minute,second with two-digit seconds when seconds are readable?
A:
7,16
